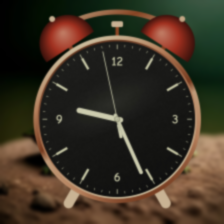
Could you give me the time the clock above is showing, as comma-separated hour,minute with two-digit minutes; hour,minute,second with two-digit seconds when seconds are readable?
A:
9,25,58
